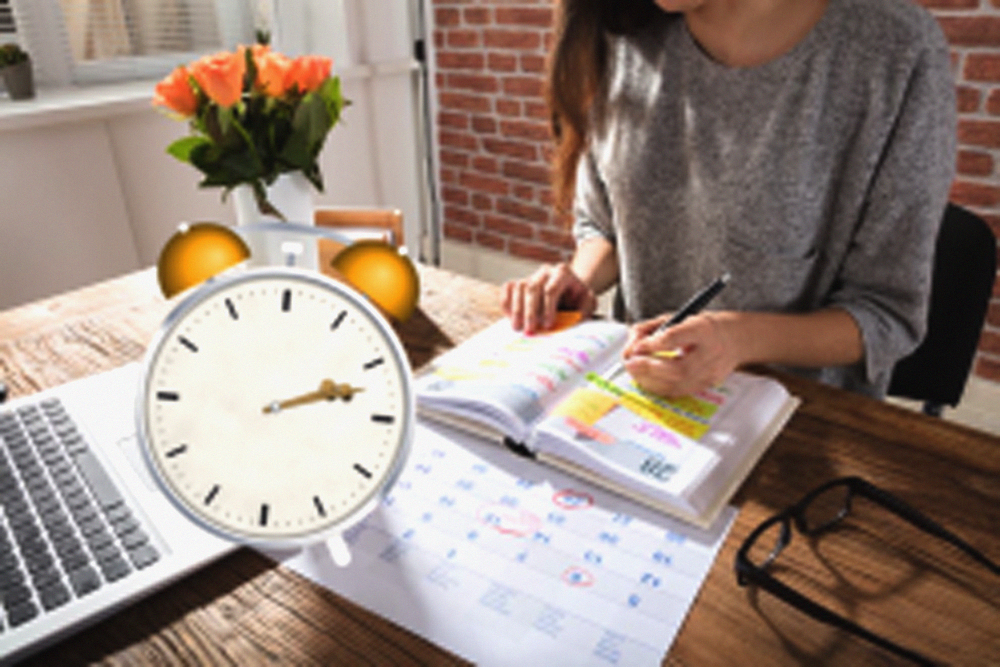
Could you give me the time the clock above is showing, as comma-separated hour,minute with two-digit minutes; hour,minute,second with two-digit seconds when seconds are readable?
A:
2,12
